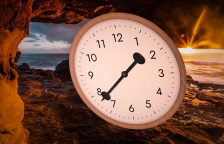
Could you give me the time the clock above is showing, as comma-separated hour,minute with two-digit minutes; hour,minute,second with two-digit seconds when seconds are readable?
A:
1,38
